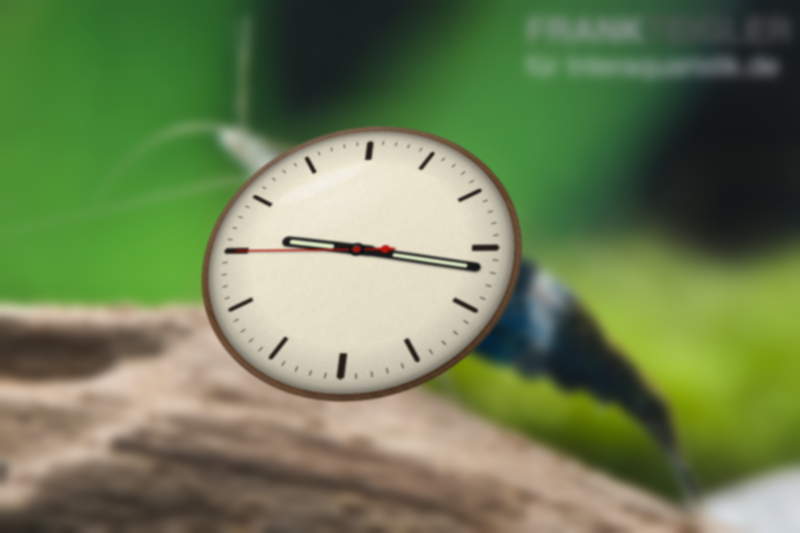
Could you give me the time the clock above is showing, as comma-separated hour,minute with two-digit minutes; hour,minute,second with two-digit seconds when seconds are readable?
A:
9,16,45
